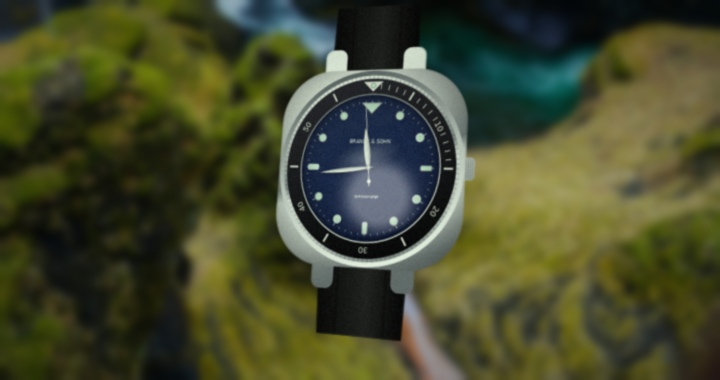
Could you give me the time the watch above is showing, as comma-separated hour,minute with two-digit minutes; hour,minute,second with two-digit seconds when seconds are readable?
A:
11,43,59
